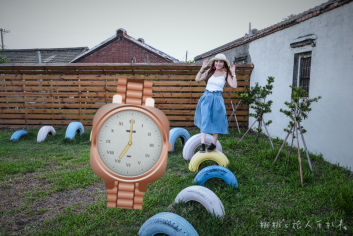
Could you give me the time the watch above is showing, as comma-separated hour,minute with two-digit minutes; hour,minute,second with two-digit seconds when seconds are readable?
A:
7,00
